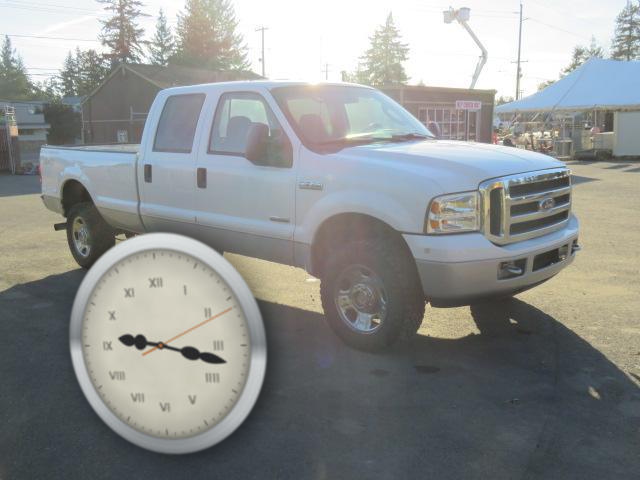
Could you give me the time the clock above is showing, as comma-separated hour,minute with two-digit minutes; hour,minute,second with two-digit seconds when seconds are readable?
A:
9,17,11
